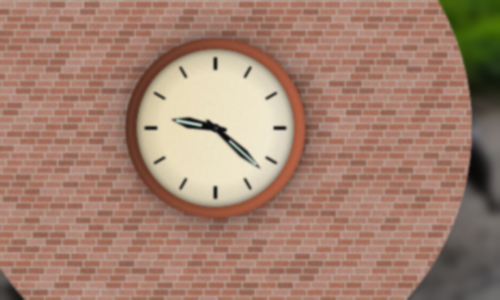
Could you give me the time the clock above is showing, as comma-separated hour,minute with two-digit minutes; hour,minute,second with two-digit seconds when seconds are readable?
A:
9,22
